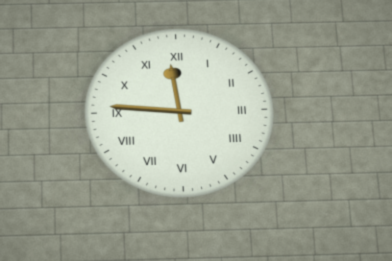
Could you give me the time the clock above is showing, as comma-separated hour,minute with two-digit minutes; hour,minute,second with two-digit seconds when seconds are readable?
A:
11,46
